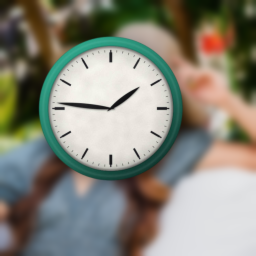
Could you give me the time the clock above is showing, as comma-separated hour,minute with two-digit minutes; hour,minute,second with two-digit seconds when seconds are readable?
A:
1,46
